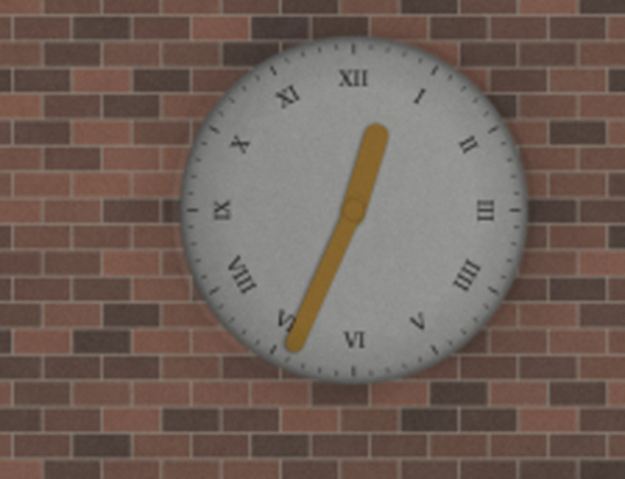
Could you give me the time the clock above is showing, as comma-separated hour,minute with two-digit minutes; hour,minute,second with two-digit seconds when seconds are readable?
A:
12,34
